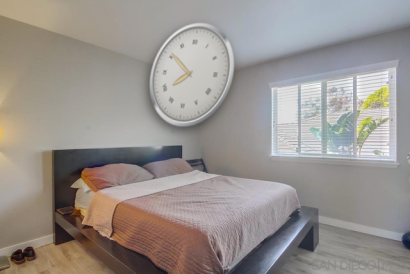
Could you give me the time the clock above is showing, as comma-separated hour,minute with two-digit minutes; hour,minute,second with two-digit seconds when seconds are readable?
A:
7,51
